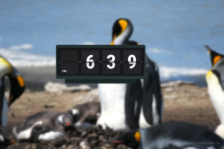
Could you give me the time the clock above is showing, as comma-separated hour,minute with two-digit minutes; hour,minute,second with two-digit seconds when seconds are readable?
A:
6,39
